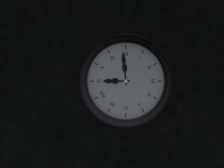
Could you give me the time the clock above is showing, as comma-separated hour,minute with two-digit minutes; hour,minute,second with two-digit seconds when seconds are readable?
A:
8,59
